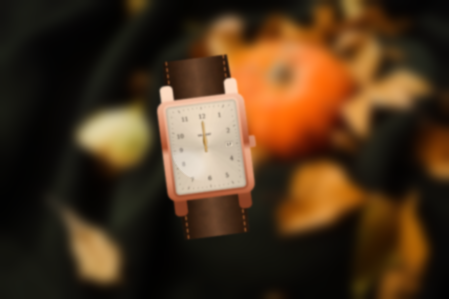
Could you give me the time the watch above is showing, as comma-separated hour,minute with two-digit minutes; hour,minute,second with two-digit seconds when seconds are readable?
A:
12,00
